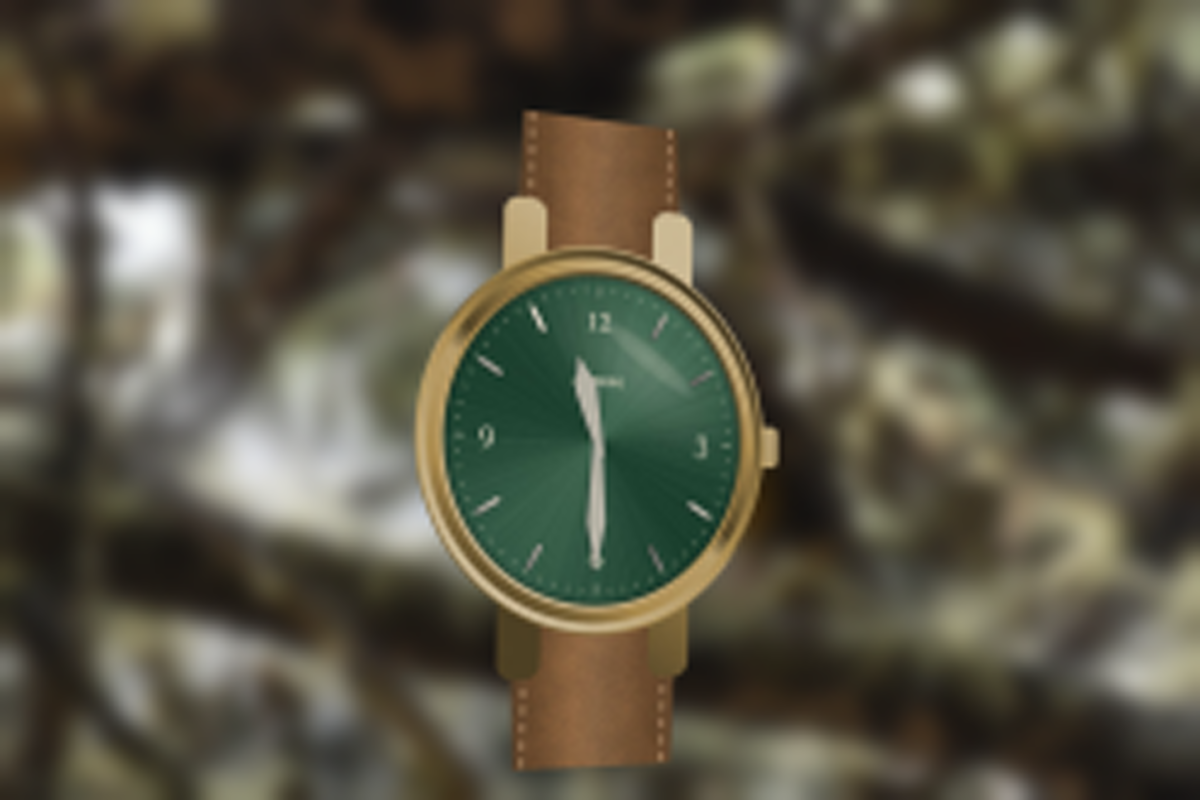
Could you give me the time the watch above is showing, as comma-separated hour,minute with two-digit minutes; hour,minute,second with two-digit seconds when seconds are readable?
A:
11,30
